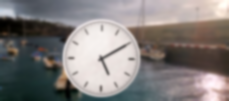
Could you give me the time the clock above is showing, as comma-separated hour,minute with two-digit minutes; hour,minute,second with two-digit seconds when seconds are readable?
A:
5,10
